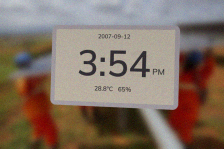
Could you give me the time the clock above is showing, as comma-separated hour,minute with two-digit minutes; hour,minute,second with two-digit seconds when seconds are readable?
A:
3,54
